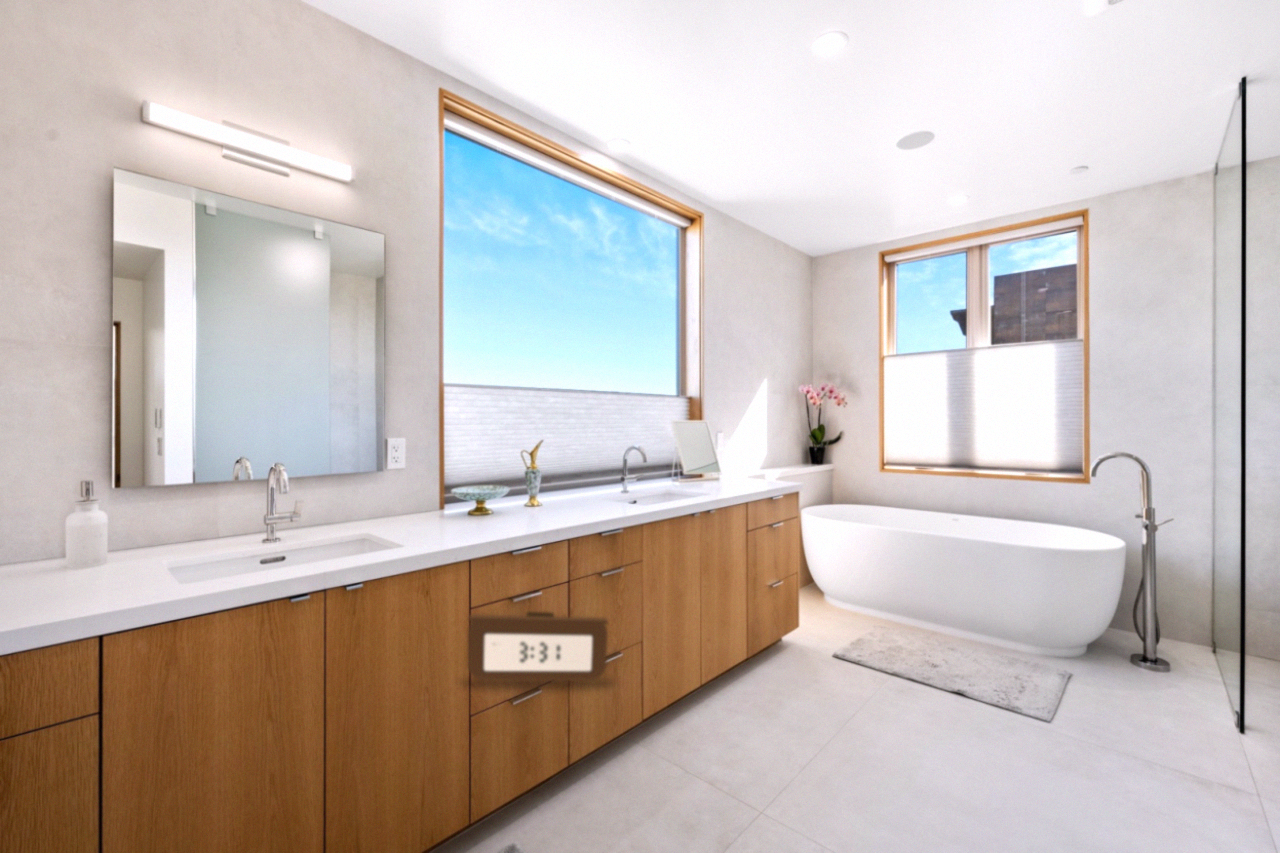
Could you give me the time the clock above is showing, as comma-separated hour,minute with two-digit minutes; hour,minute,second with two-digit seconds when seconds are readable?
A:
3,31
